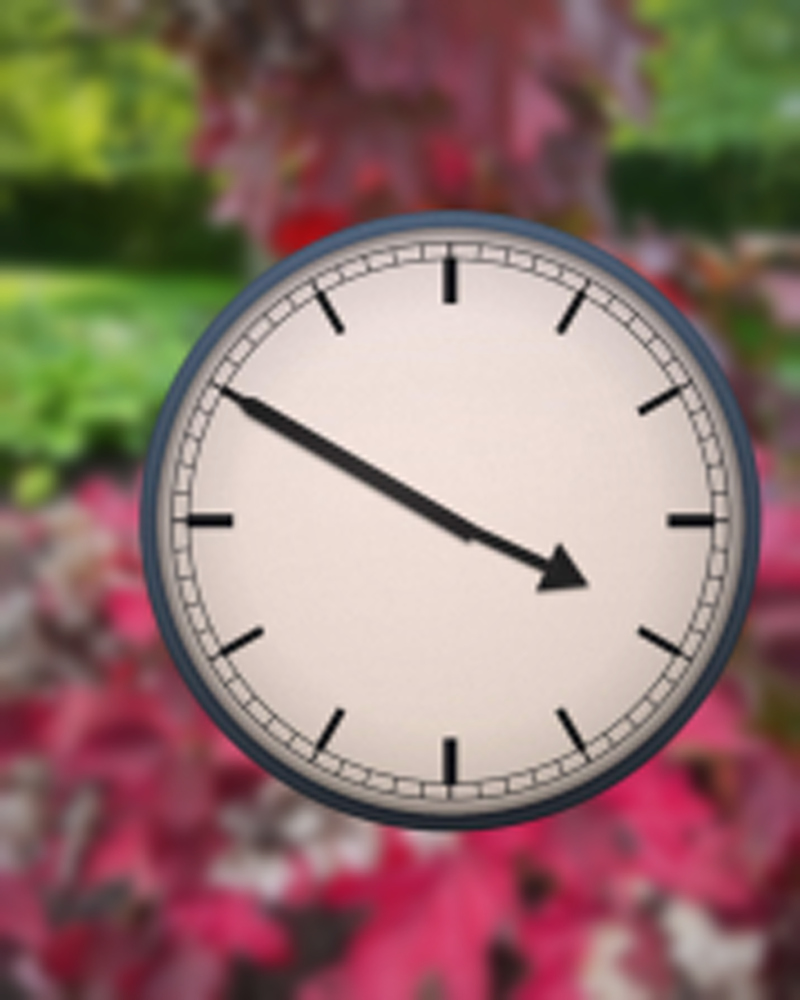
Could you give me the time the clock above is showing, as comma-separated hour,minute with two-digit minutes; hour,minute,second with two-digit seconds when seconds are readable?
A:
3,50
